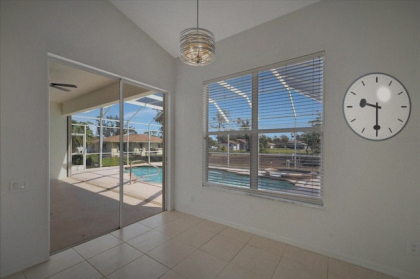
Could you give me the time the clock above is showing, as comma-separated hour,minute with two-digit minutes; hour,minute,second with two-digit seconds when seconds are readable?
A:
9,30
